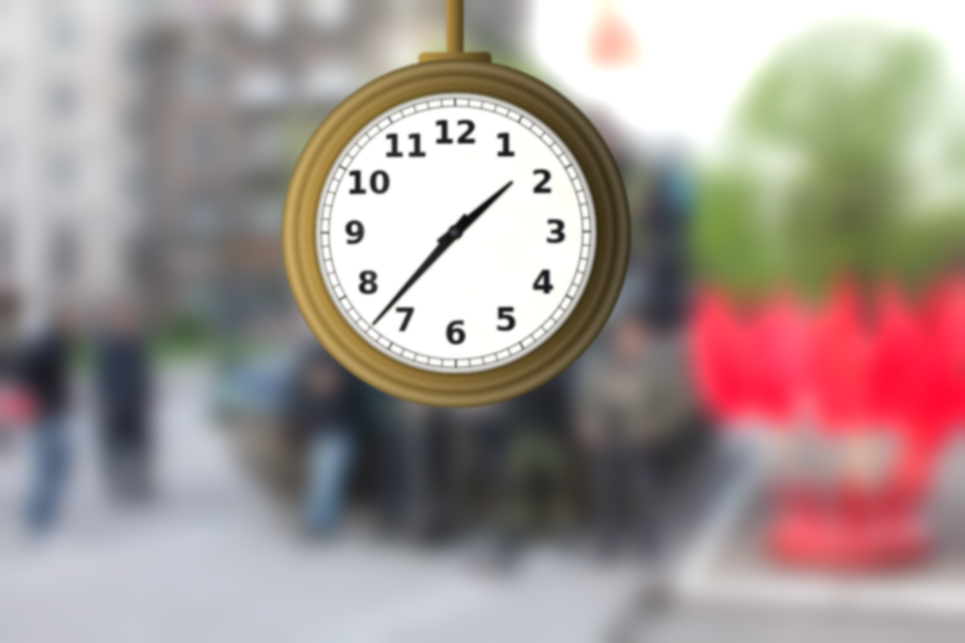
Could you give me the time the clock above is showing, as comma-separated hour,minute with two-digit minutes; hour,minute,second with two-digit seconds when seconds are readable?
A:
1,37
